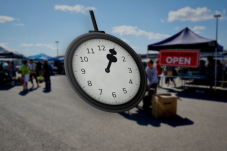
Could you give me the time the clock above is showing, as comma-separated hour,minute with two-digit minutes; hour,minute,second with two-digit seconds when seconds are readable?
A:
1,05
